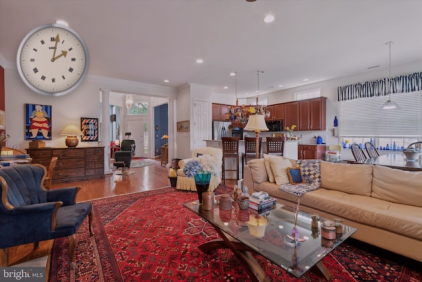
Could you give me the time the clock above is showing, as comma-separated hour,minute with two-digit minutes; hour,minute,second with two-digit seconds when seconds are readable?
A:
2,02
